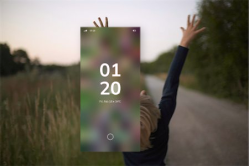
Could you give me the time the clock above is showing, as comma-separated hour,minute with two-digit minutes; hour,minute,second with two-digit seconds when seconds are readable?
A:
1,20
